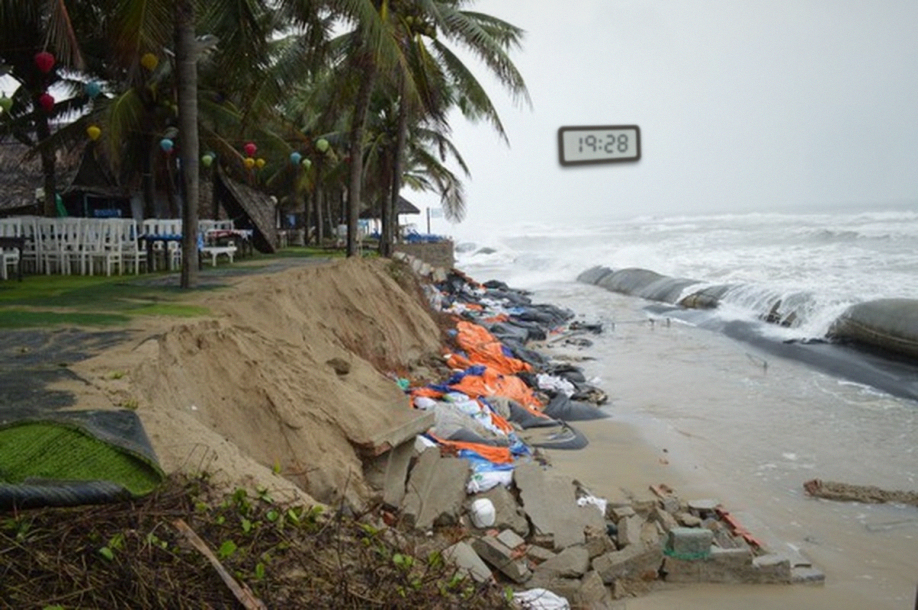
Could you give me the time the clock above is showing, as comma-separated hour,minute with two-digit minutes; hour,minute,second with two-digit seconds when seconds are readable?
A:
19,28
